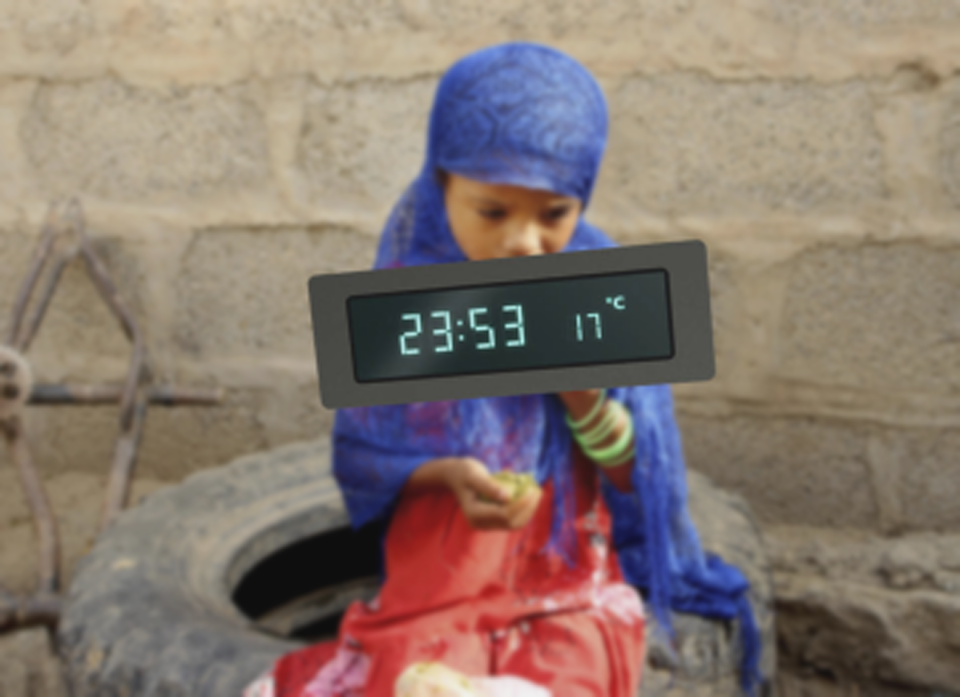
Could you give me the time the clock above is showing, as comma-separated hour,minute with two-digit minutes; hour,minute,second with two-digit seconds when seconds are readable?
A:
23,53
